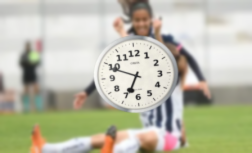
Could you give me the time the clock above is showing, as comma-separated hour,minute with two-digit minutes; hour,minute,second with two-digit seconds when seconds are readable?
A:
6,49
